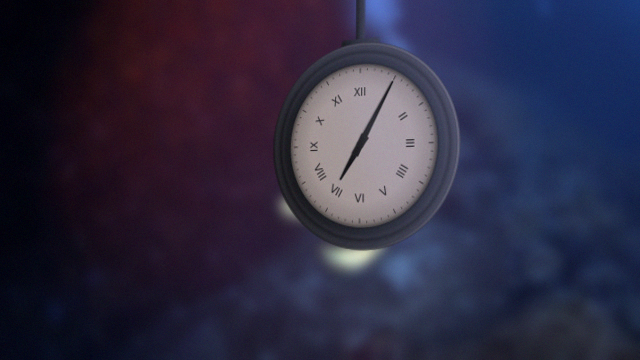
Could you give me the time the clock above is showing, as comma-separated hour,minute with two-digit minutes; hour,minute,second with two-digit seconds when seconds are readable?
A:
7,05
